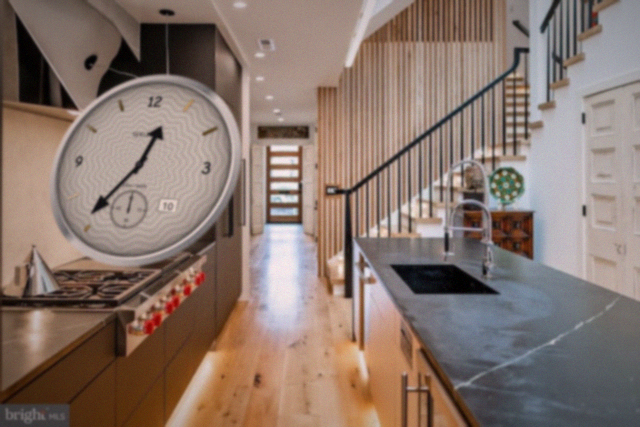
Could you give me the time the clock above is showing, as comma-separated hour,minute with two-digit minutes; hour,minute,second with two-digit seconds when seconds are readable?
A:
12,36
